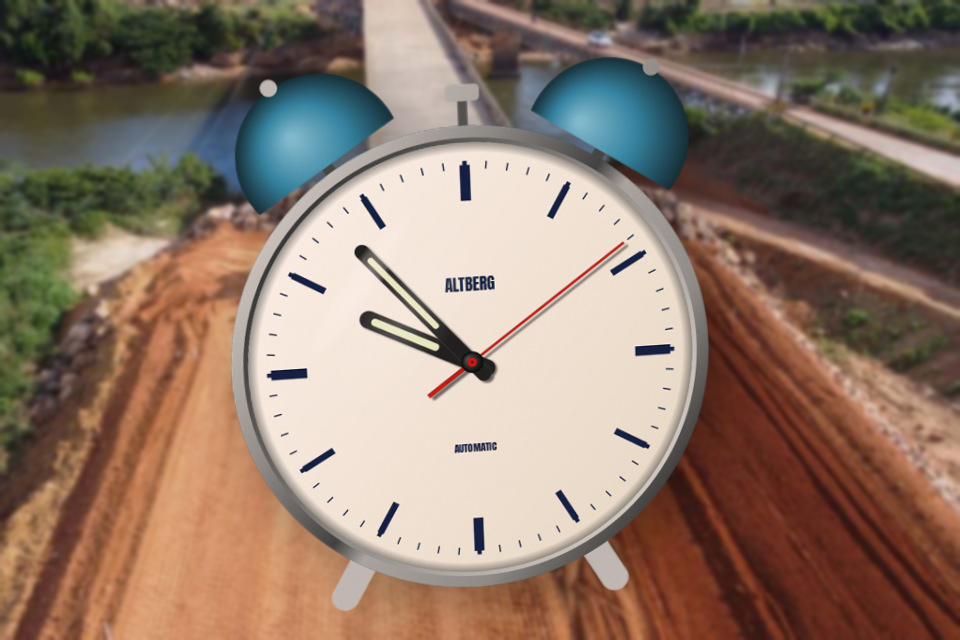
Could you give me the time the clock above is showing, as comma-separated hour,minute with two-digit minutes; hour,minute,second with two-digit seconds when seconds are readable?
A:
9,53,09
